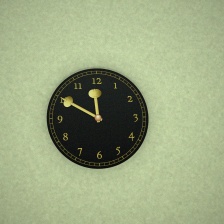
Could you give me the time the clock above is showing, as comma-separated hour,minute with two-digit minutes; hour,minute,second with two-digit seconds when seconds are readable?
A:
11,50
